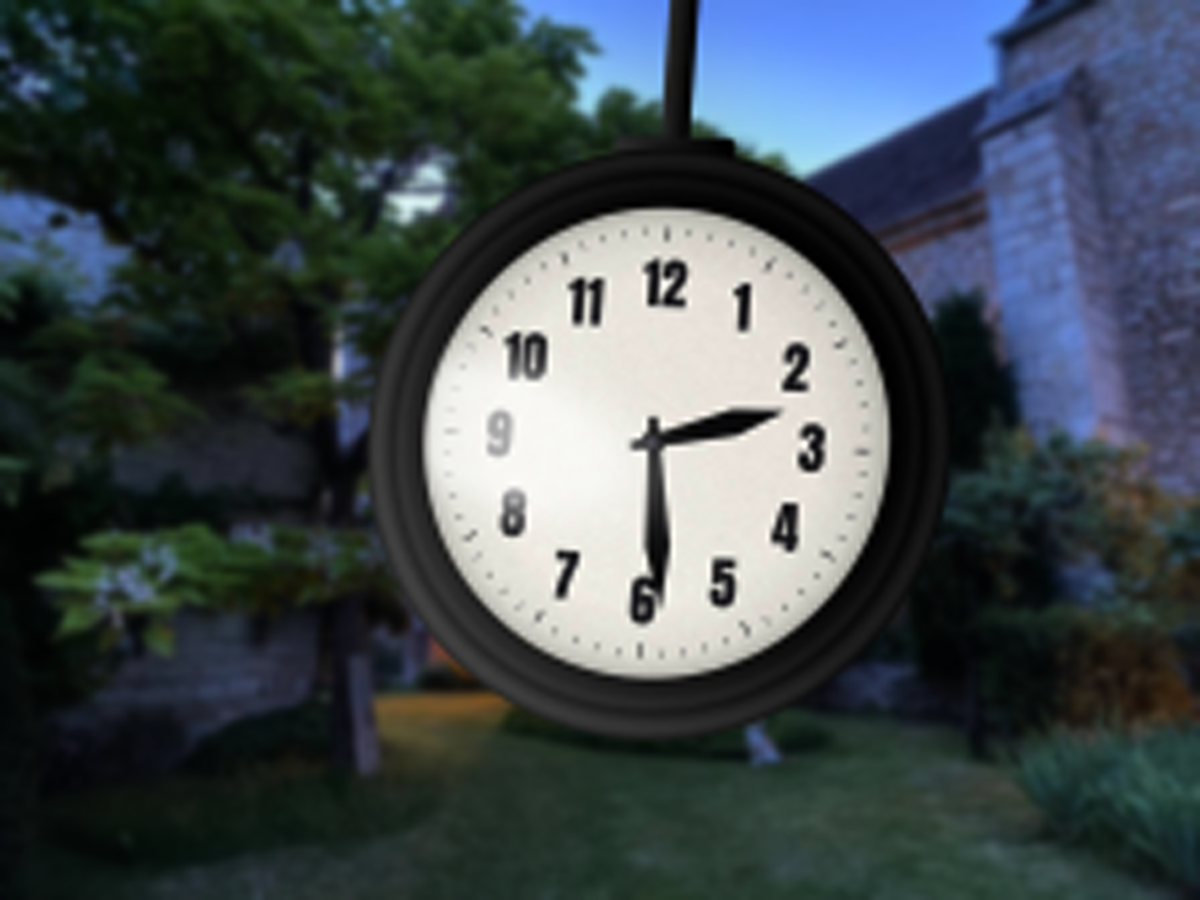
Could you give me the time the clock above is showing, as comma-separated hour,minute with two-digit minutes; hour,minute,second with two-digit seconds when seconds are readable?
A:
2,29
